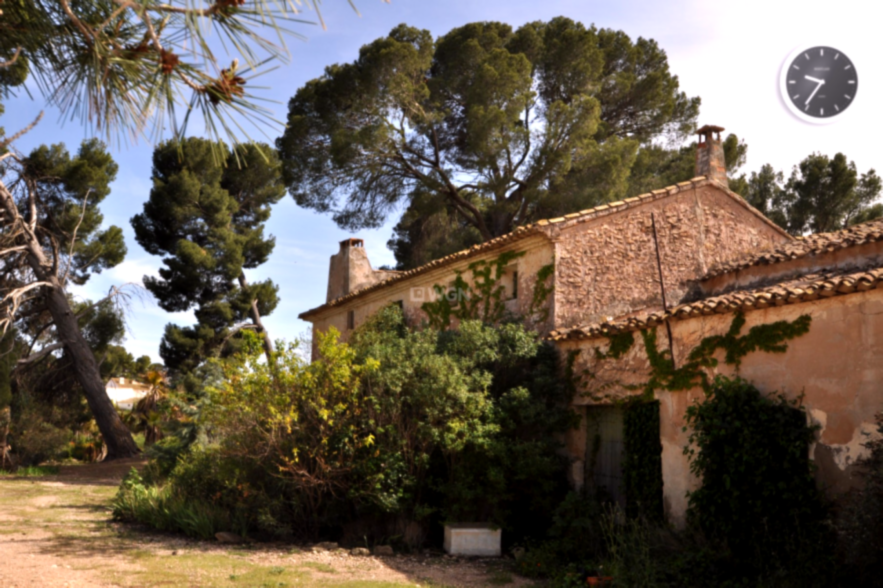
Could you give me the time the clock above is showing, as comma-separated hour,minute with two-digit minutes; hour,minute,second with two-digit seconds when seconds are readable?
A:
9,36
